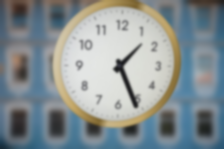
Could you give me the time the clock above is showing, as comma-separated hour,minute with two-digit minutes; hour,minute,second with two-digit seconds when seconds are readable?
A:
1,26
